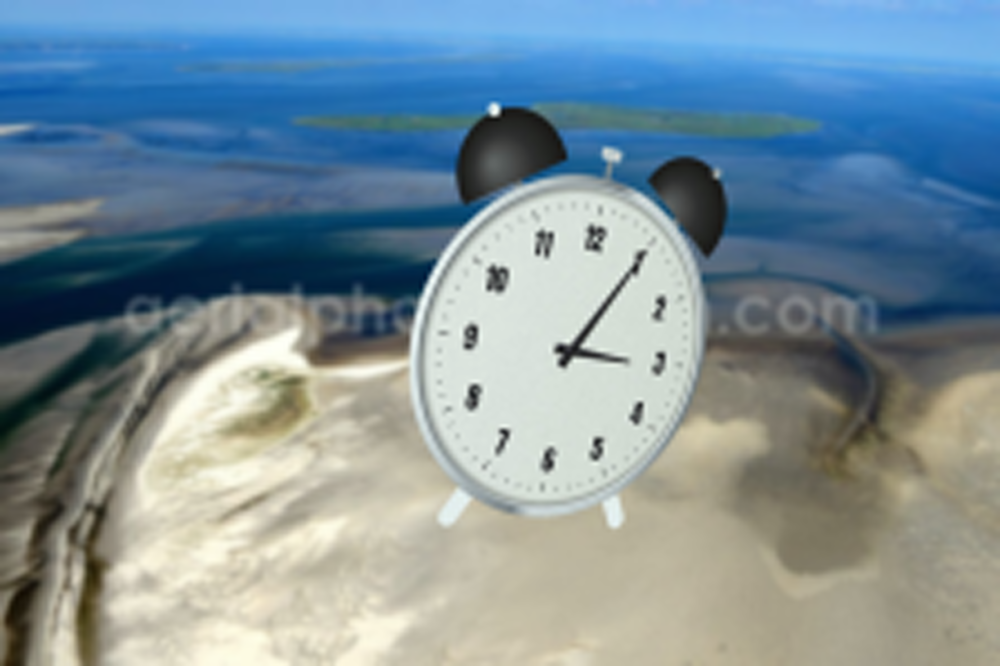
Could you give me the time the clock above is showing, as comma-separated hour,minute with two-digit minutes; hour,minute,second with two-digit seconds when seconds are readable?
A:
3,05
